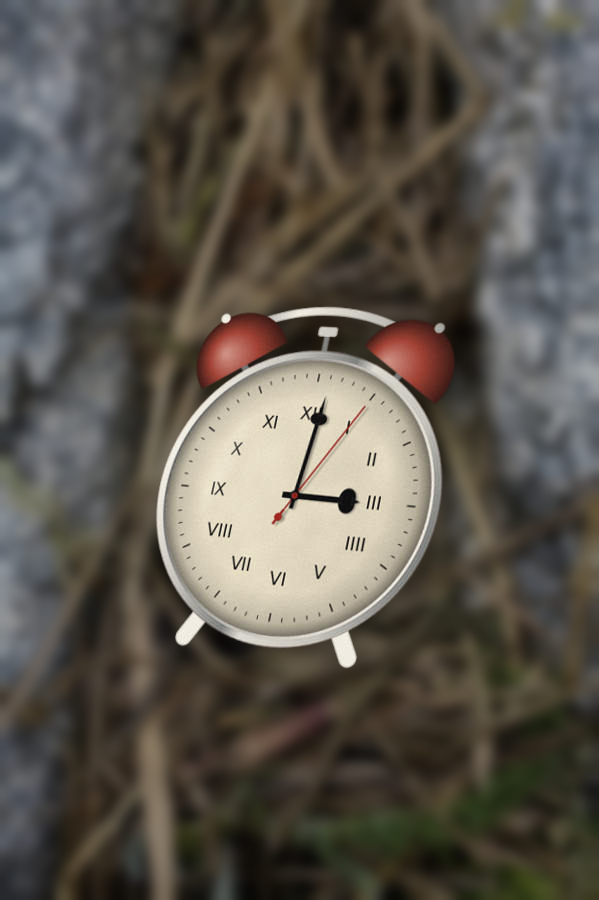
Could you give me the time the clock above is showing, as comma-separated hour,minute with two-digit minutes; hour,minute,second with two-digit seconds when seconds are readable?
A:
3,01,05
